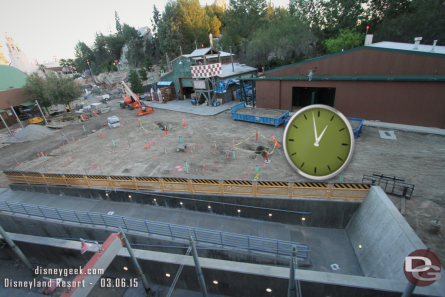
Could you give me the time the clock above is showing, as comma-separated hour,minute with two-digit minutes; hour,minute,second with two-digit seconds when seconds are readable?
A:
12,58
